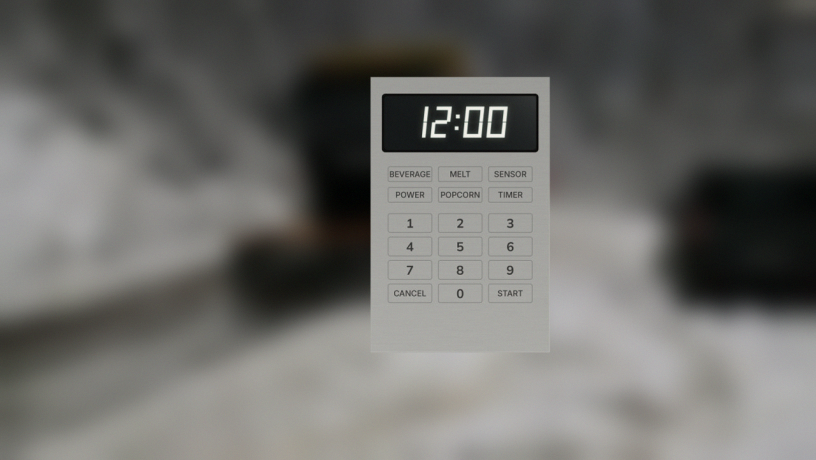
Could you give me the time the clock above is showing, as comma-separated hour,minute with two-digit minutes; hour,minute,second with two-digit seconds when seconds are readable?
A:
12,00
